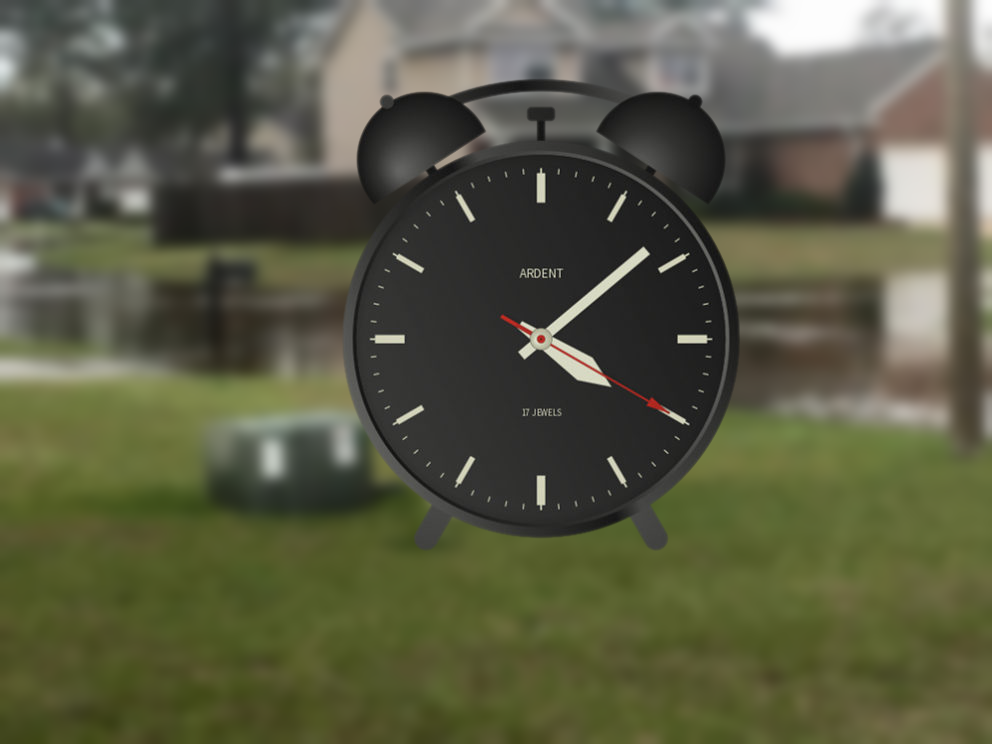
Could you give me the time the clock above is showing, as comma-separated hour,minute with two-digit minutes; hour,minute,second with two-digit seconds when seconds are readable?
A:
4,08,20
